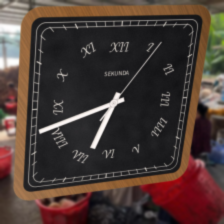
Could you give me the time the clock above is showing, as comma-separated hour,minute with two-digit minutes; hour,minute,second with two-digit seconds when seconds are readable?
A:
6,42,06
